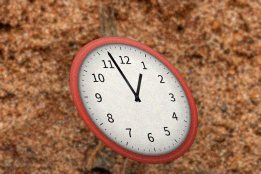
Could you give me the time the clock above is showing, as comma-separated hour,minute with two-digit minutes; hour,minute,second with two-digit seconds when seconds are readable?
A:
12,57
